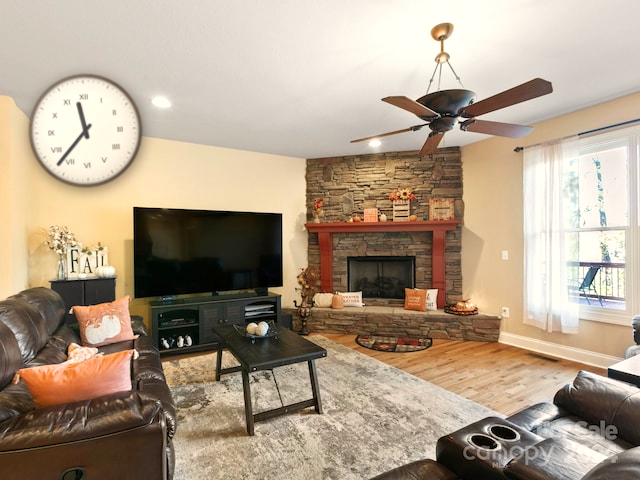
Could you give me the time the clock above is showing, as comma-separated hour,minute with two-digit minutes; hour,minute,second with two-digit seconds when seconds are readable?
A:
11,37
